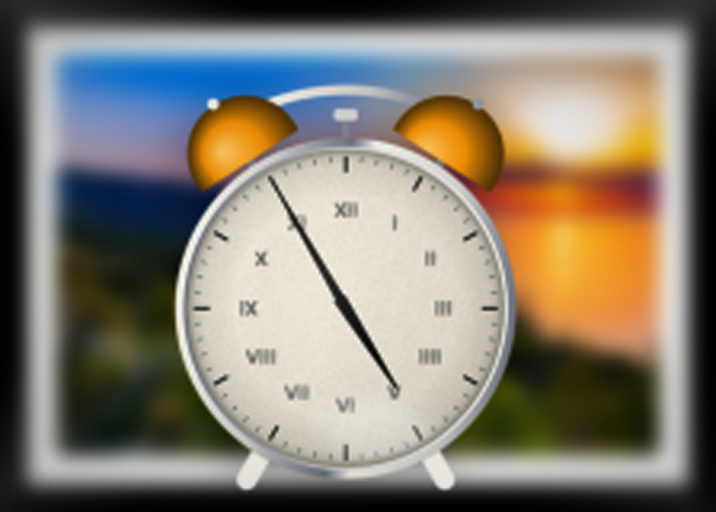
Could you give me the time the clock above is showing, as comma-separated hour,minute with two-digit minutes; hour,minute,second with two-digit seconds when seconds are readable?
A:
4,55
